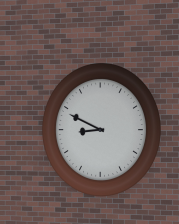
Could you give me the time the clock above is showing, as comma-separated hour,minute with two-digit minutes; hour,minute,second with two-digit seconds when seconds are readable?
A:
8,49
